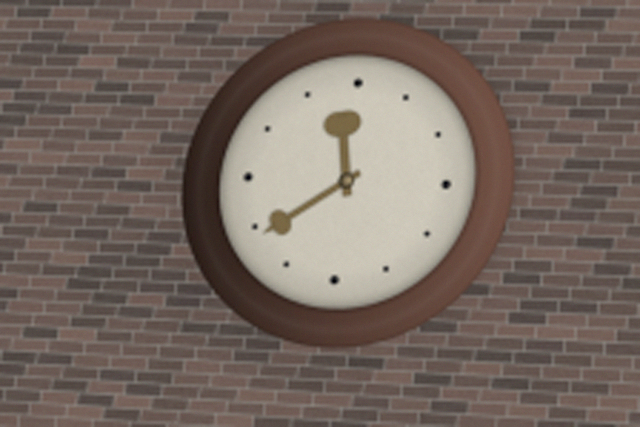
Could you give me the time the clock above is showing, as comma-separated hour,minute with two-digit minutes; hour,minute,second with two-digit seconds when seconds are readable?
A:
11,39
